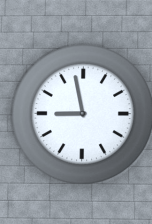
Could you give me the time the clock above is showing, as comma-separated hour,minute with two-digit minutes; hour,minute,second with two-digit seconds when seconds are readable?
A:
8,58
